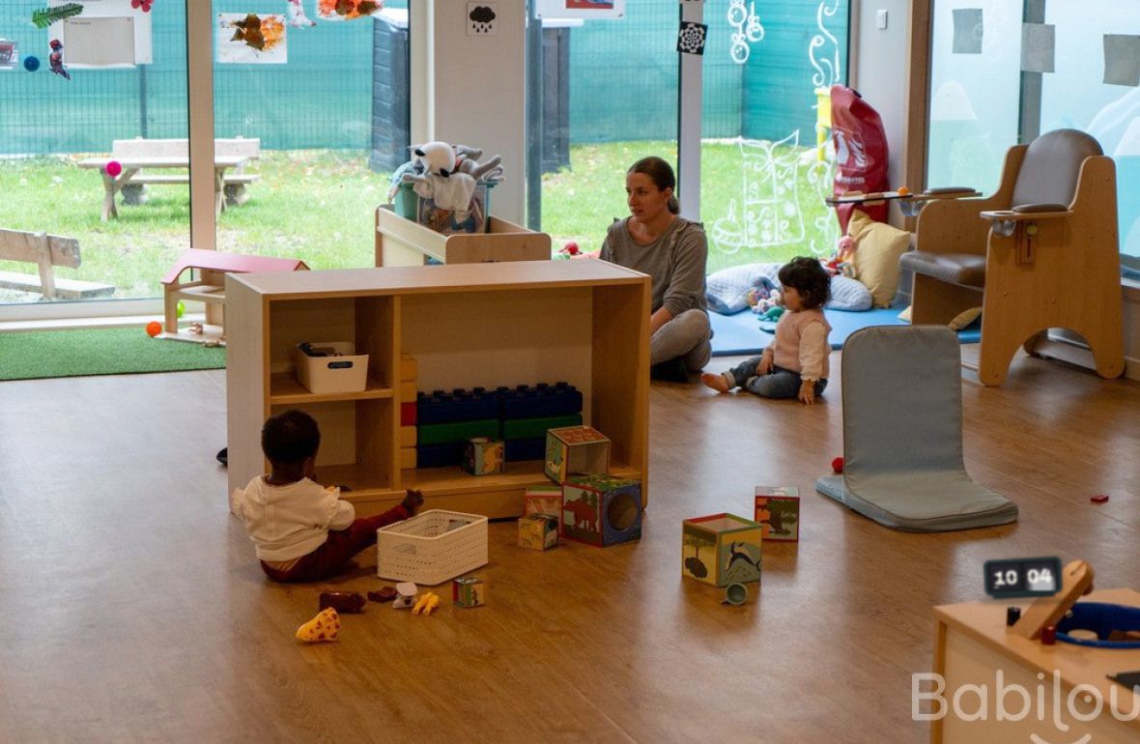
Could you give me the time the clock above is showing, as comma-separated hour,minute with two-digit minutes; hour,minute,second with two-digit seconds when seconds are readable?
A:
10,04
